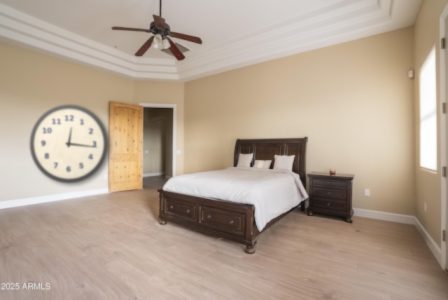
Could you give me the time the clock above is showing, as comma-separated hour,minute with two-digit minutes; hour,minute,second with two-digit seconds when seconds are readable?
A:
12,16
